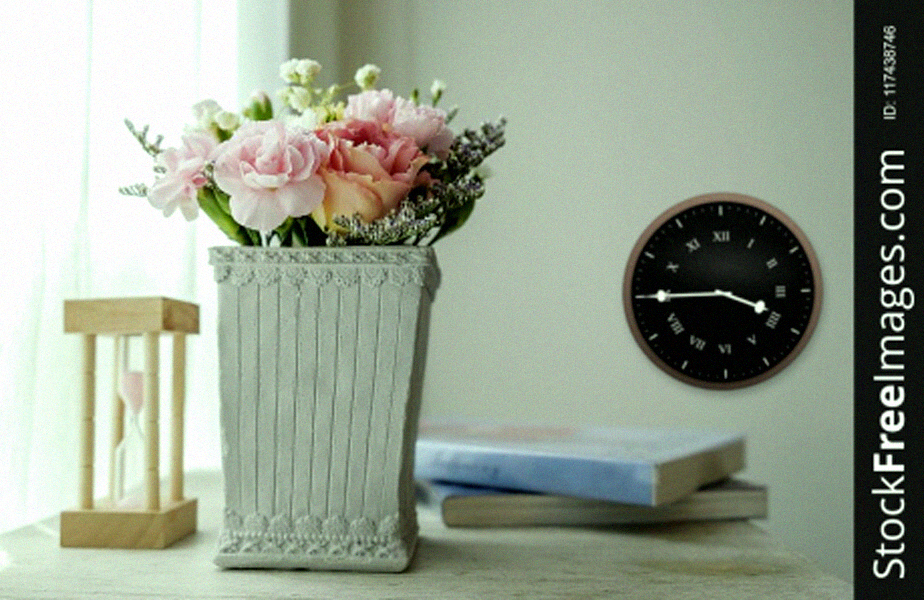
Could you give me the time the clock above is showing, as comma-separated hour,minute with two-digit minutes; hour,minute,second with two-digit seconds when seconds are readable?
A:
3,45
